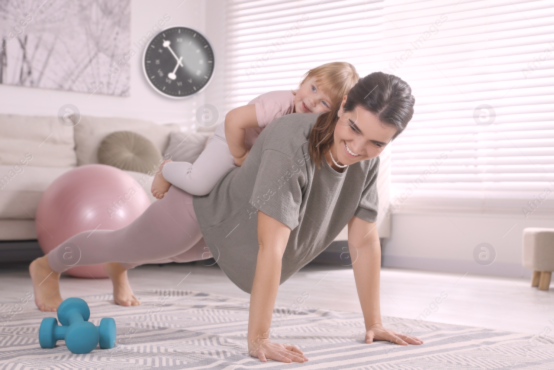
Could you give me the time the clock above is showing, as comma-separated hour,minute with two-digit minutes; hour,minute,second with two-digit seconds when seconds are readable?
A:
6,54
